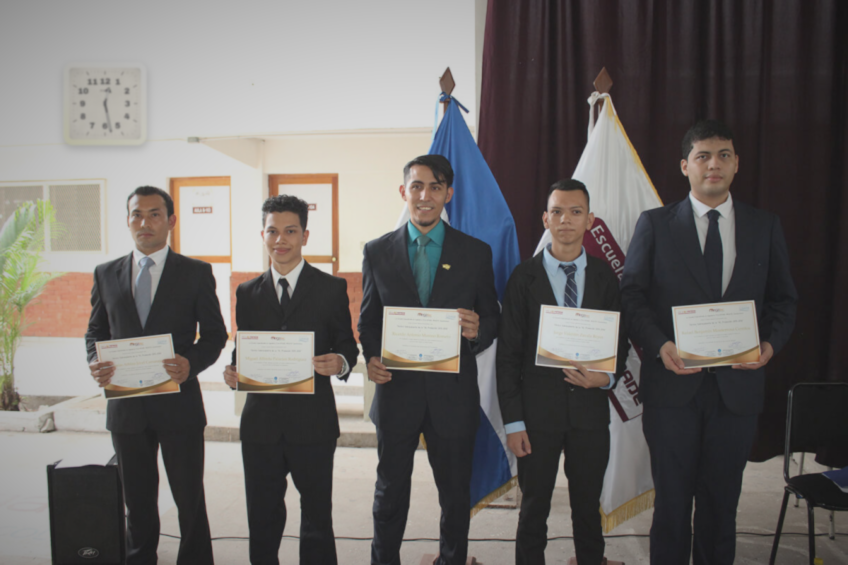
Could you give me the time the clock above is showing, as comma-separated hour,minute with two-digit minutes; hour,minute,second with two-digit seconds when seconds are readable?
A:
12,28
